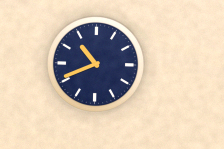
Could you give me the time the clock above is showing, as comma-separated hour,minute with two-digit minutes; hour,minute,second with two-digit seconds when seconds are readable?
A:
10,41
